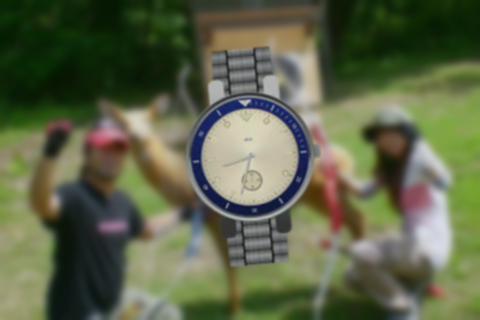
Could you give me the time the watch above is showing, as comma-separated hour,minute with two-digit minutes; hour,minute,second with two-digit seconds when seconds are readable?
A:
8,33
